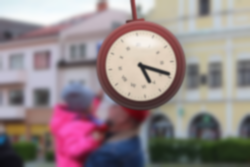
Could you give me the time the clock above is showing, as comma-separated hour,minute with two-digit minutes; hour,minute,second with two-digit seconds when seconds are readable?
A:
5,19
